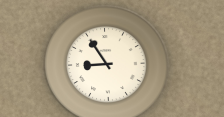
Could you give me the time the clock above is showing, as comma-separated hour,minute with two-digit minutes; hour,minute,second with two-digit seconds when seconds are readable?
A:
8,55
